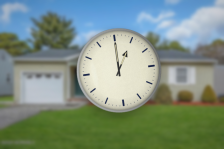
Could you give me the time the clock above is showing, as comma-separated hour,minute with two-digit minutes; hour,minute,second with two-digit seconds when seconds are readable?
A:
1,00
